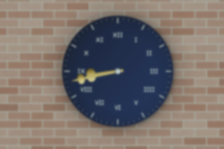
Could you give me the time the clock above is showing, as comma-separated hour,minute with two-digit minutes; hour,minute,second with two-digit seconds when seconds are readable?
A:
8,43
